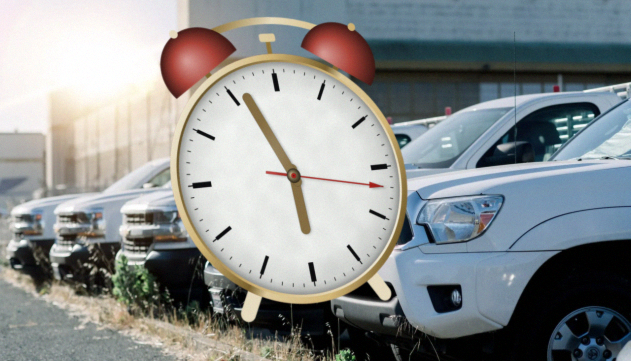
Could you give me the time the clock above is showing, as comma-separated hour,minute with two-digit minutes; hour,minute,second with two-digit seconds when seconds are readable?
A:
5,56,17
